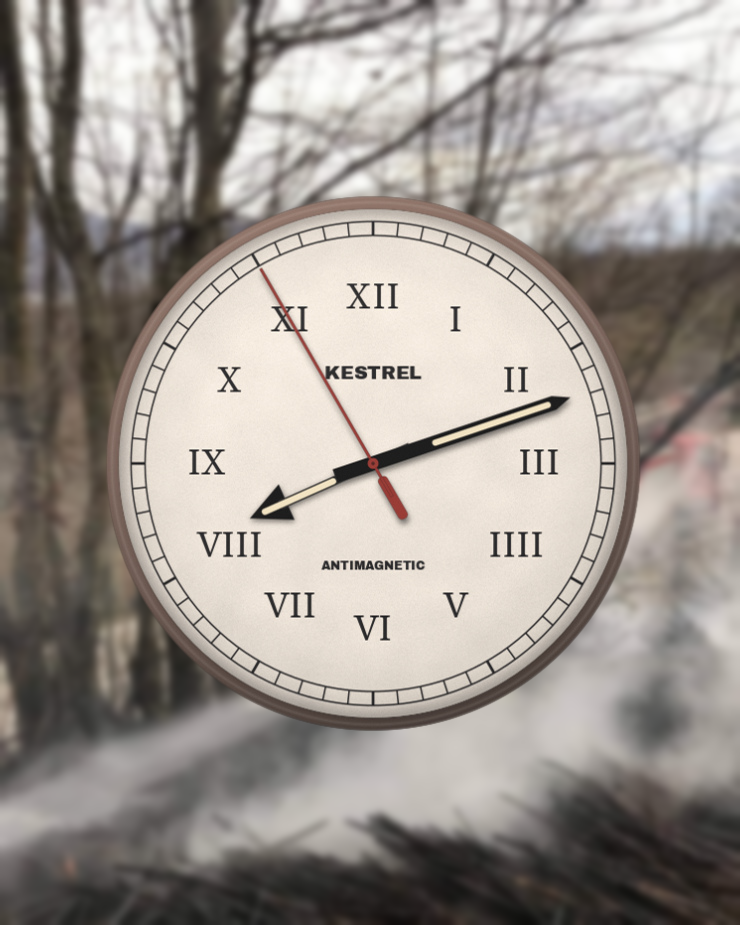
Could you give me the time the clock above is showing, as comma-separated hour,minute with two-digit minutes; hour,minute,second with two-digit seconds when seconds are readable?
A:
8,11,55
